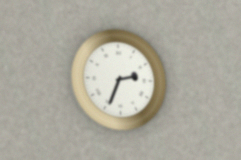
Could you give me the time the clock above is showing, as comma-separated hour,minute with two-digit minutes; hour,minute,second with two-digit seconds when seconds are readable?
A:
2,34
